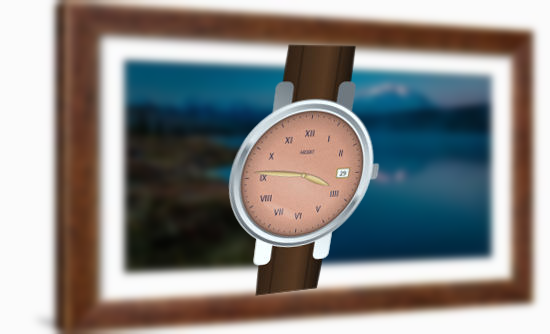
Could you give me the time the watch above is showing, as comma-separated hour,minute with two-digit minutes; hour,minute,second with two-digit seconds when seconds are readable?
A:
3,46
